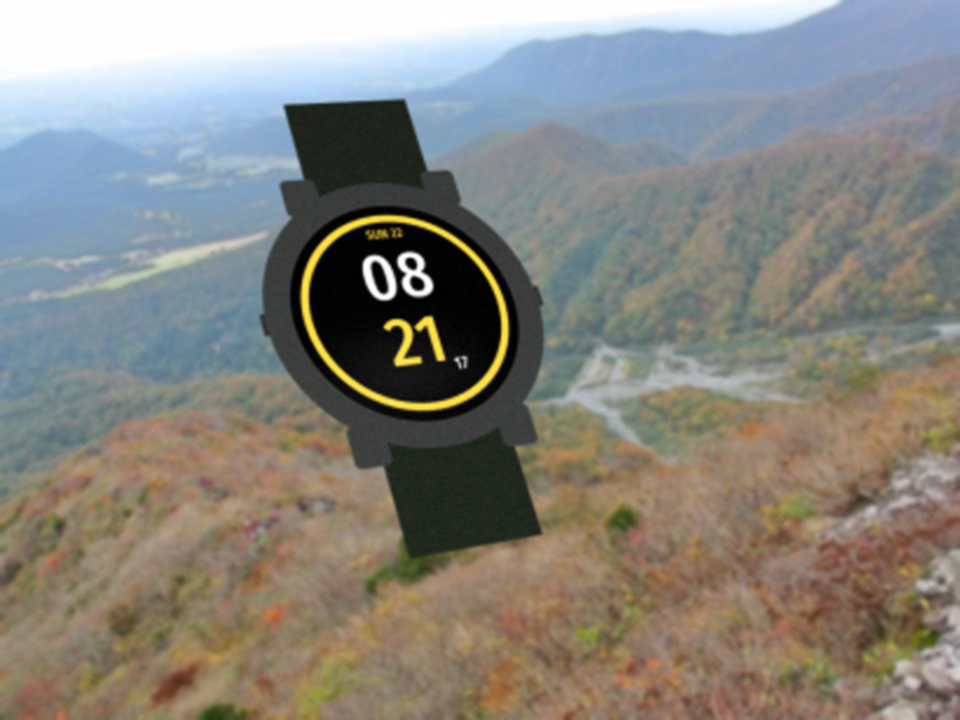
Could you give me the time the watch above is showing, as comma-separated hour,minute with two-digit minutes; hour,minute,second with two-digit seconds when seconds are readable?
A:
8,21
